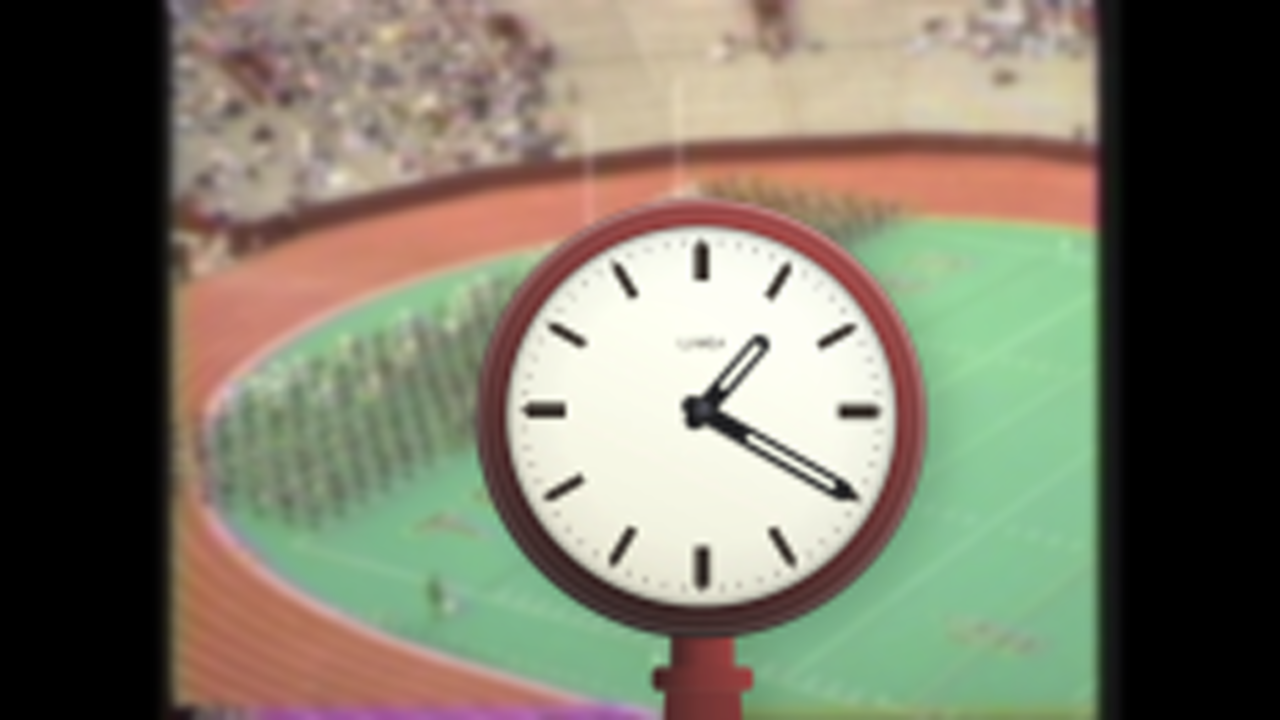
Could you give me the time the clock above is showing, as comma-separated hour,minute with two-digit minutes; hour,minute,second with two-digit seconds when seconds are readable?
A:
1,20
